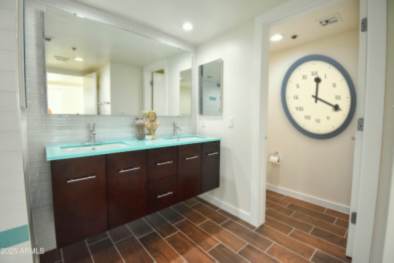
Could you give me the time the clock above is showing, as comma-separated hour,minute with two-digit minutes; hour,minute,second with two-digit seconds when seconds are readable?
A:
12,19
